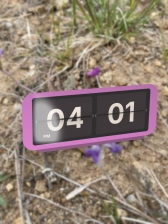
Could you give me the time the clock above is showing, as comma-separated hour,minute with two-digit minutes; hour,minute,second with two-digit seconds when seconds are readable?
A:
4,01
